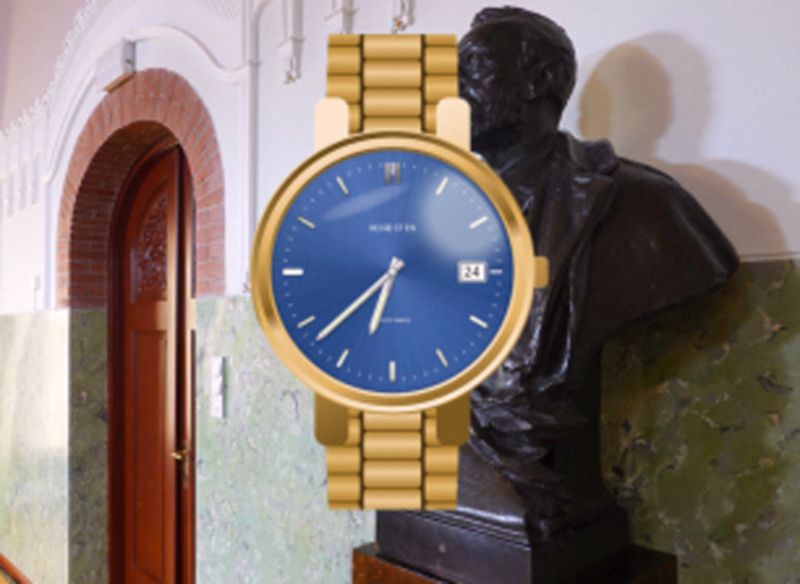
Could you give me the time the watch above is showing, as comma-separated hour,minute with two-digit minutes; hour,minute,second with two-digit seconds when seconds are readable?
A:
6,38
